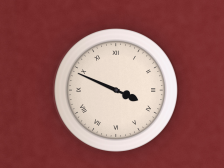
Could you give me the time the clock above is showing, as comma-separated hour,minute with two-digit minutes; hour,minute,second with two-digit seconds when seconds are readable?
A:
3,49
